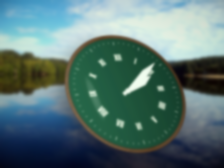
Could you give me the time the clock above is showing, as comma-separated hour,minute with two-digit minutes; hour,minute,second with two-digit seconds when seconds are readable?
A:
2,09
